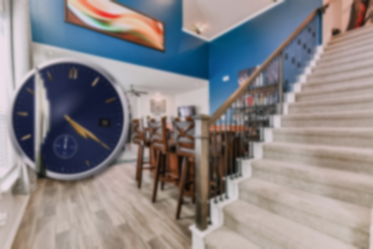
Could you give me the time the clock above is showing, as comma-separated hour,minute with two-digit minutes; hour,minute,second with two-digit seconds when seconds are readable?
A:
4,20
